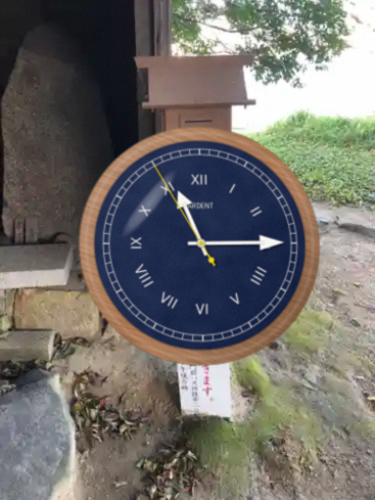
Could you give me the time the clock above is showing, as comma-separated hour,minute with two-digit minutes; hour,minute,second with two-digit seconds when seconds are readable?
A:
11,14,55
